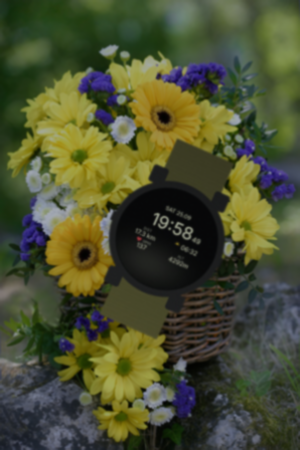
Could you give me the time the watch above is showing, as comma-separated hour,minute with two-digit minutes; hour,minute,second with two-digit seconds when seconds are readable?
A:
19,58
